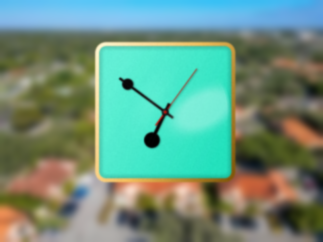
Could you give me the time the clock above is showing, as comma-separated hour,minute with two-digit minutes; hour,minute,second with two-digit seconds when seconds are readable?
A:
6,51,06
